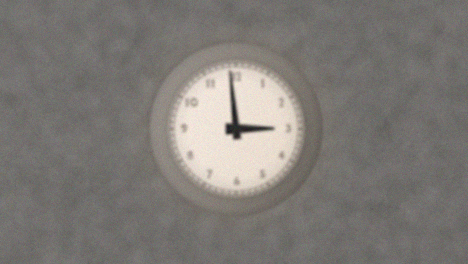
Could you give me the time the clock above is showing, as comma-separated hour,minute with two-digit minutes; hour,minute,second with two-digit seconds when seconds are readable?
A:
2,59
